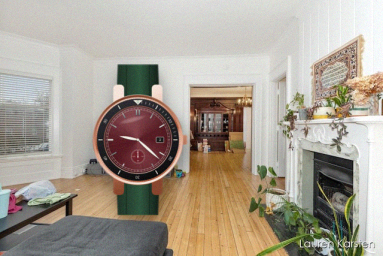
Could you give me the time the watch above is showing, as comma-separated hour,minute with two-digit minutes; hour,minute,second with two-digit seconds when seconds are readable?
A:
9,22
